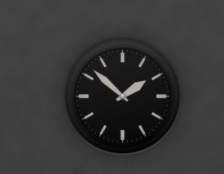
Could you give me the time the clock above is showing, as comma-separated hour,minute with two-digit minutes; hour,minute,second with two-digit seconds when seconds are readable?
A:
1,52
